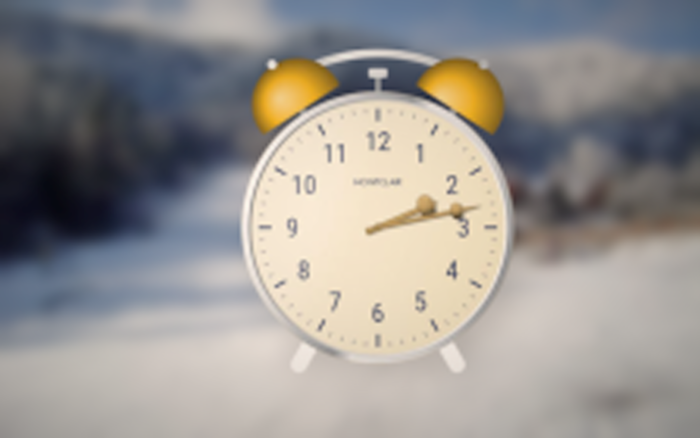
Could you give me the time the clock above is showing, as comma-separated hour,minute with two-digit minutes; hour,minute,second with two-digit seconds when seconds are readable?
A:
2,13
